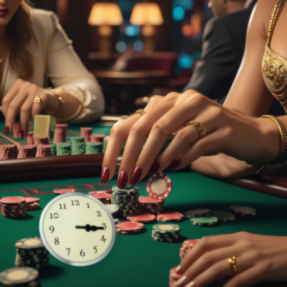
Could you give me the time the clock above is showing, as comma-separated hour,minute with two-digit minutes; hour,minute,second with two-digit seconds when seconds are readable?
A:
3,16
